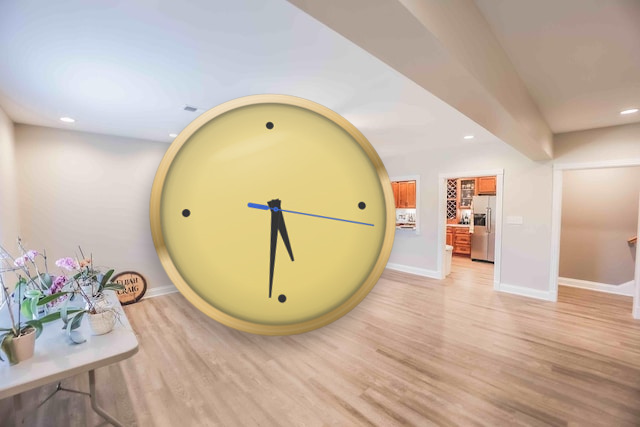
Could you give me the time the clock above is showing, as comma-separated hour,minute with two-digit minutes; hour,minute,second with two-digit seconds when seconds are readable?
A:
5,31,17
